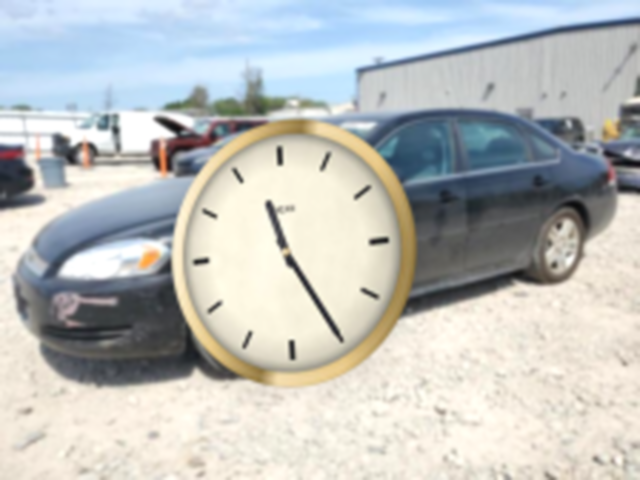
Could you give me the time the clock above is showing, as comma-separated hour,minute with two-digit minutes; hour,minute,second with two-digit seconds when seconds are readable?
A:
11,25
